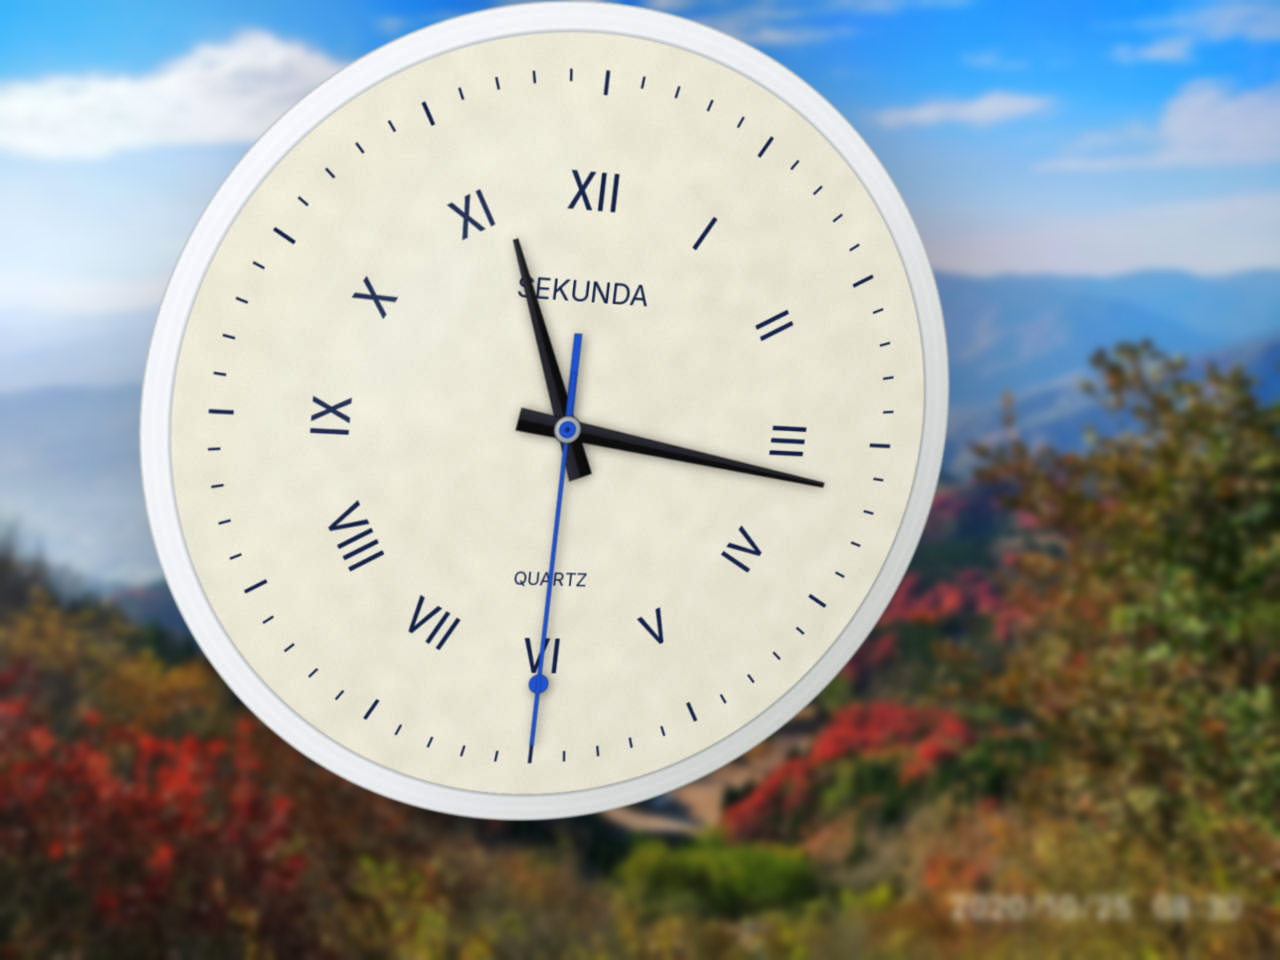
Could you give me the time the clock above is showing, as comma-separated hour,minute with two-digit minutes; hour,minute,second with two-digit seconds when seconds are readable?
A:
11,16,30
